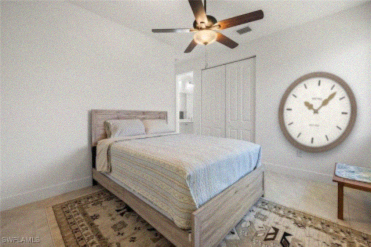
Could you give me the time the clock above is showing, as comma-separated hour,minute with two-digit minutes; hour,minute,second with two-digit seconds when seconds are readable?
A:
10,07
